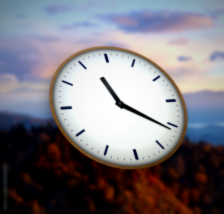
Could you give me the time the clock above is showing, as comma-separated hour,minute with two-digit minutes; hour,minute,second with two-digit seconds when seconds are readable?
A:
11,21
